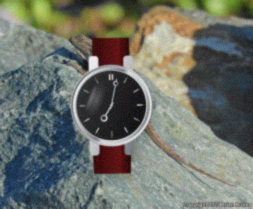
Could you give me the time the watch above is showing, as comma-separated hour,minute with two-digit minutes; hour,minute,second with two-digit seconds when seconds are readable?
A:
7,02
